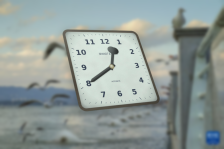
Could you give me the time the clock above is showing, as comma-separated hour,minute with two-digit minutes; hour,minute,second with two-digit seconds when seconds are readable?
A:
12,40
